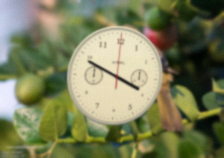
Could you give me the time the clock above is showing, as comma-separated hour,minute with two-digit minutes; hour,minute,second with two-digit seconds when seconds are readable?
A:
3,49
